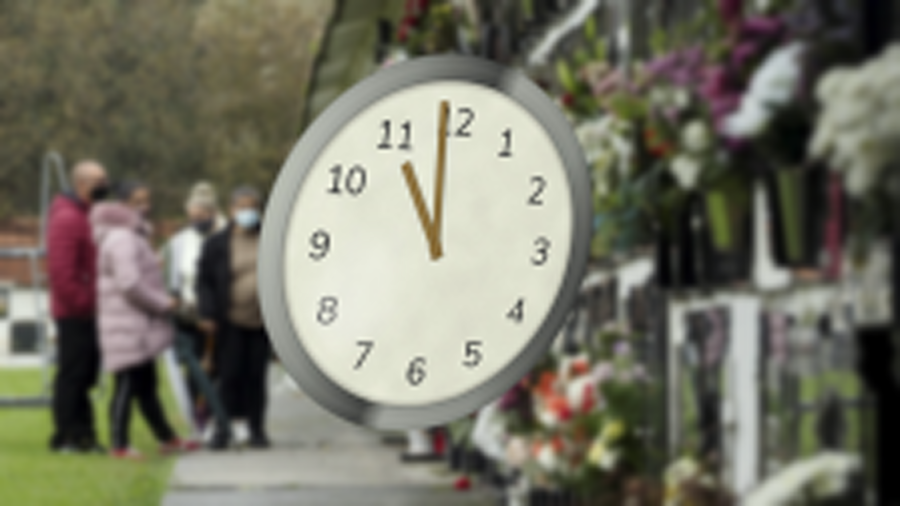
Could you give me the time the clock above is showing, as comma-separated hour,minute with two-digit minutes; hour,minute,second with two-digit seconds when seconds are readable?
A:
10,59
